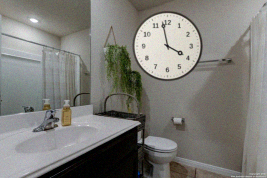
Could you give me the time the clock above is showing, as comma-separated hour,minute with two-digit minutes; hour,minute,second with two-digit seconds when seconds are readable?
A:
3,58
